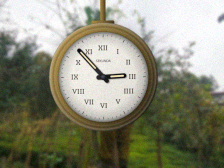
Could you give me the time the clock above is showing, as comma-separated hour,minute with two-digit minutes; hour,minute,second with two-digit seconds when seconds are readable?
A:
2,53
